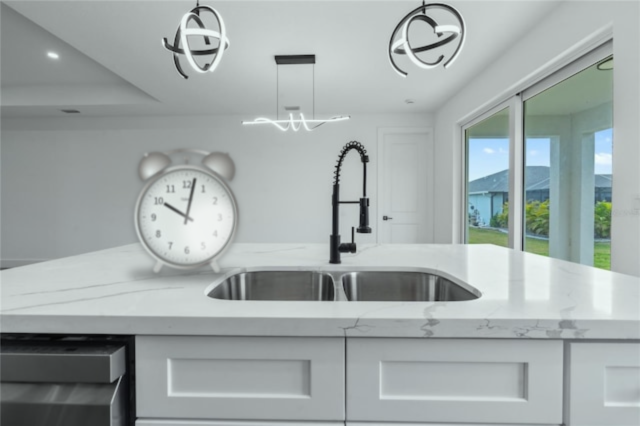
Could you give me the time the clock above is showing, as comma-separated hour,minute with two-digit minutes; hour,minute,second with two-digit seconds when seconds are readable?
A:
10,02
